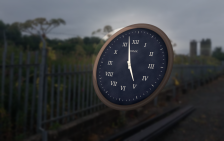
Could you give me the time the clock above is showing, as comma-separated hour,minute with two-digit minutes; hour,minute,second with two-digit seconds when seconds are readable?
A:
4,57
